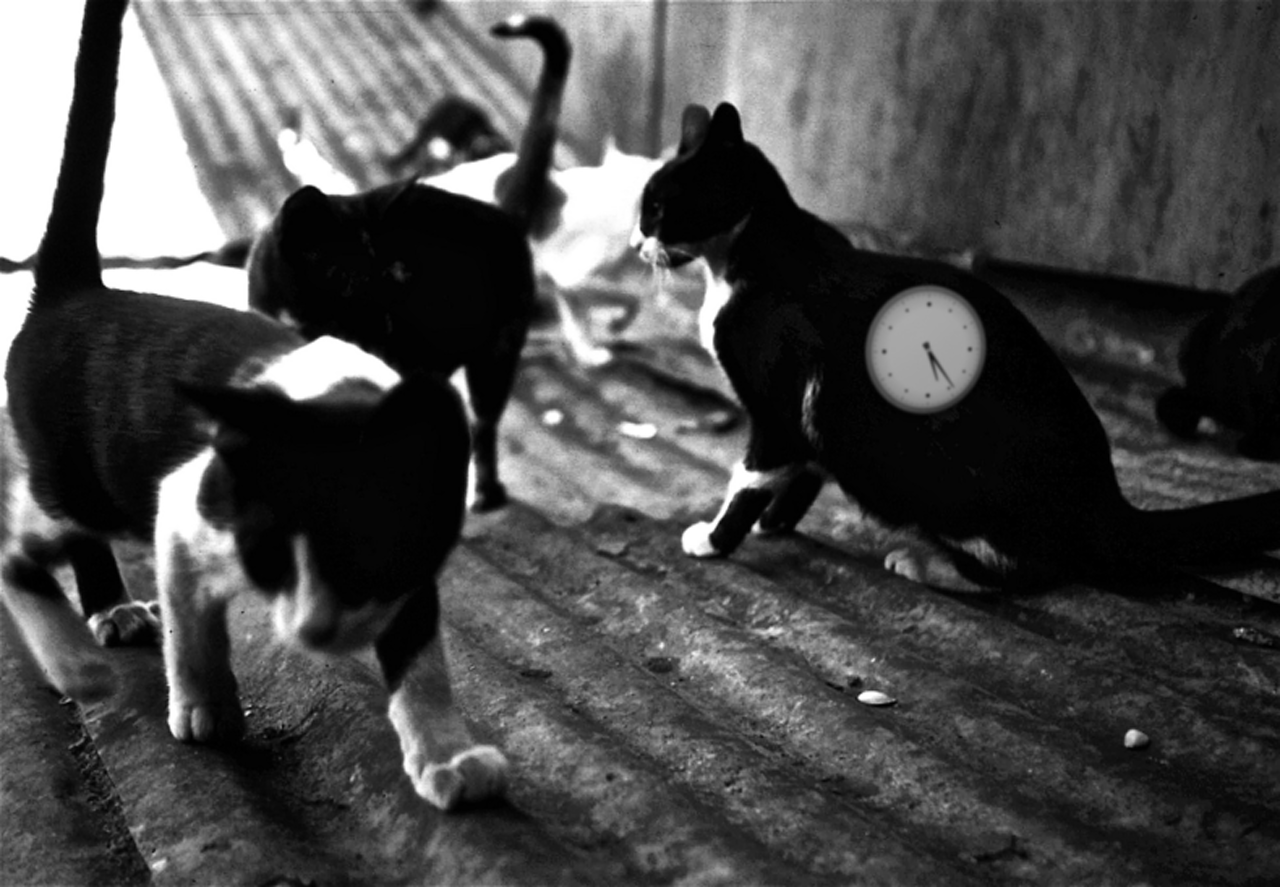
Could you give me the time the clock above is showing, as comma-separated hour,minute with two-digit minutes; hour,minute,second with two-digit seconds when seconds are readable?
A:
5,24
